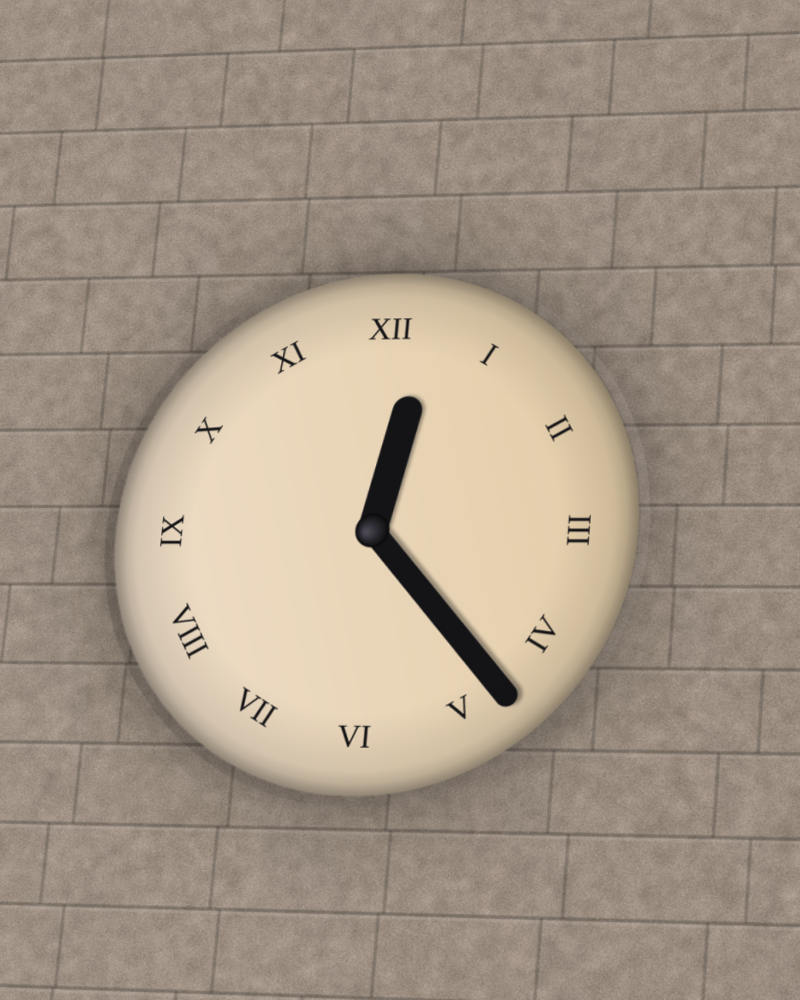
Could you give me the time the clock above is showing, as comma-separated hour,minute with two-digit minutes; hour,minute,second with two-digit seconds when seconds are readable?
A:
12,23
